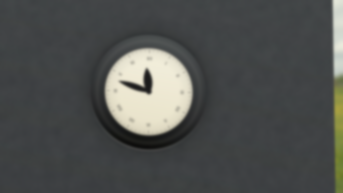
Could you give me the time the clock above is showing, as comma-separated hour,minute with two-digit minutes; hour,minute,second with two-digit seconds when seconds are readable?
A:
11,48
